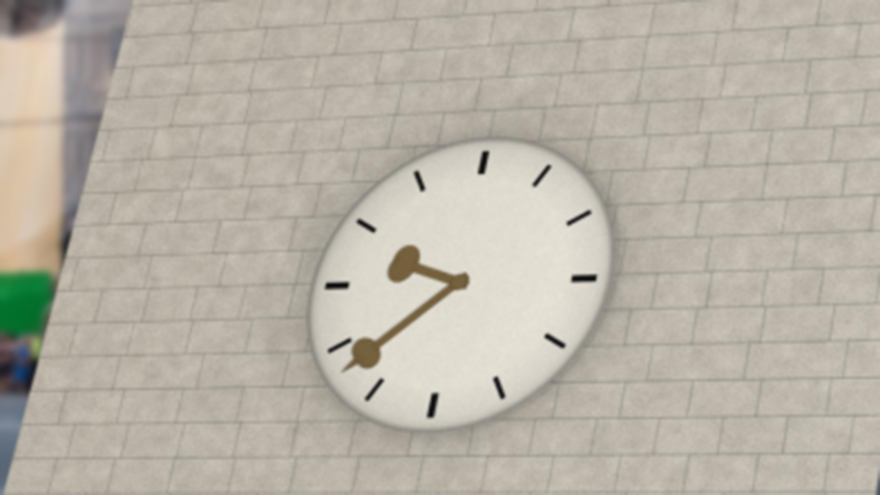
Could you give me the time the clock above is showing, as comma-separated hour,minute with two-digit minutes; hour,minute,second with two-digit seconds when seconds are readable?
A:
9,38
